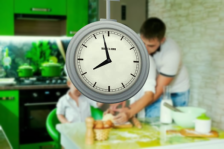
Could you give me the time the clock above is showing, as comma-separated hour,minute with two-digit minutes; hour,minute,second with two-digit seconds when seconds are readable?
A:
7,58
